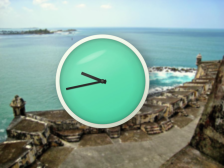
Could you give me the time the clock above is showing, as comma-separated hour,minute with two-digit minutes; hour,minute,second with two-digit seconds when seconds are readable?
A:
9,43
